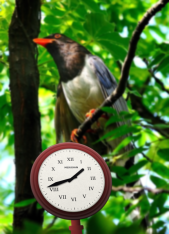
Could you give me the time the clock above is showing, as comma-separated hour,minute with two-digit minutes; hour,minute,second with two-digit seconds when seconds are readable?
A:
1,42
